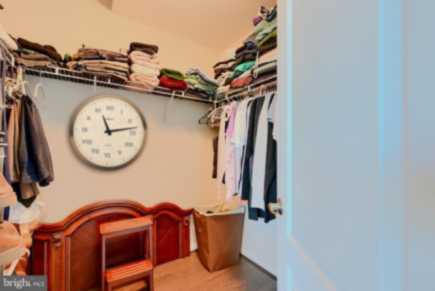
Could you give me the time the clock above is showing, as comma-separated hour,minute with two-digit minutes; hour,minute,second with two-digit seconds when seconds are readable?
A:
11,13
